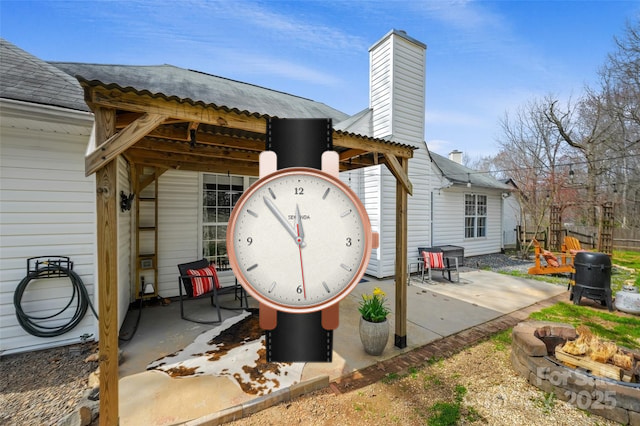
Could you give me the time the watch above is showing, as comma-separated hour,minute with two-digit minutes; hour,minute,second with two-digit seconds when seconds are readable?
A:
11,53,29
